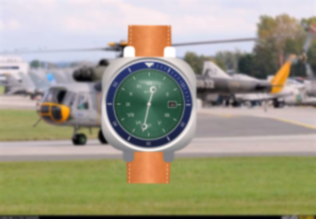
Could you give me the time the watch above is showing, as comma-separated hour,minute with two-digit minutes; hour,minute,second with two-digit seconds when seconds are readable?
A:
12,32
